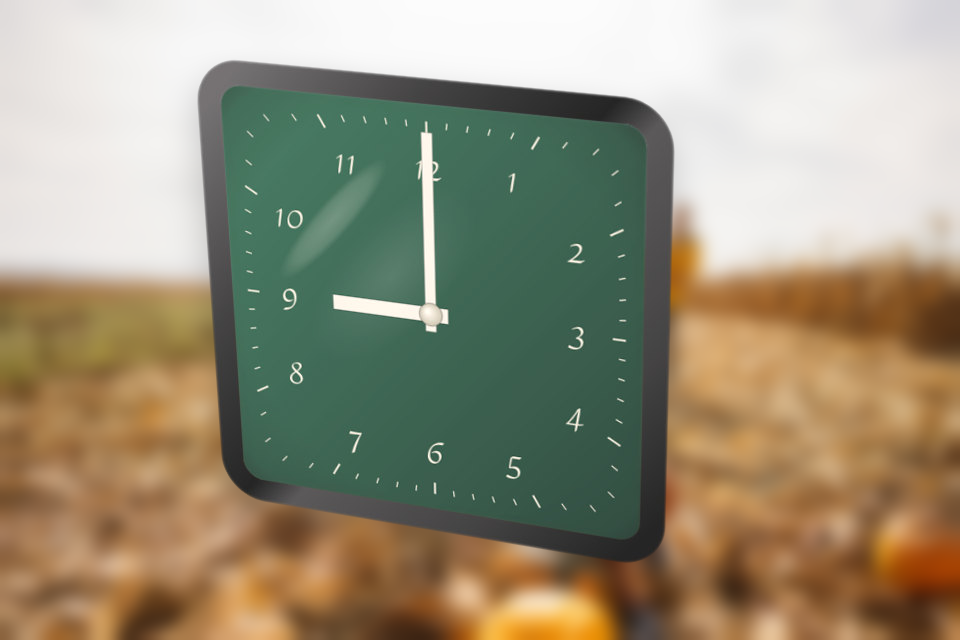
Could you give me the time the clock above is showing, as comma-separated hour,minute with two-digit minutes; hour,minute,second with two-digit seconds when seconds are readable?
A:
9,00
